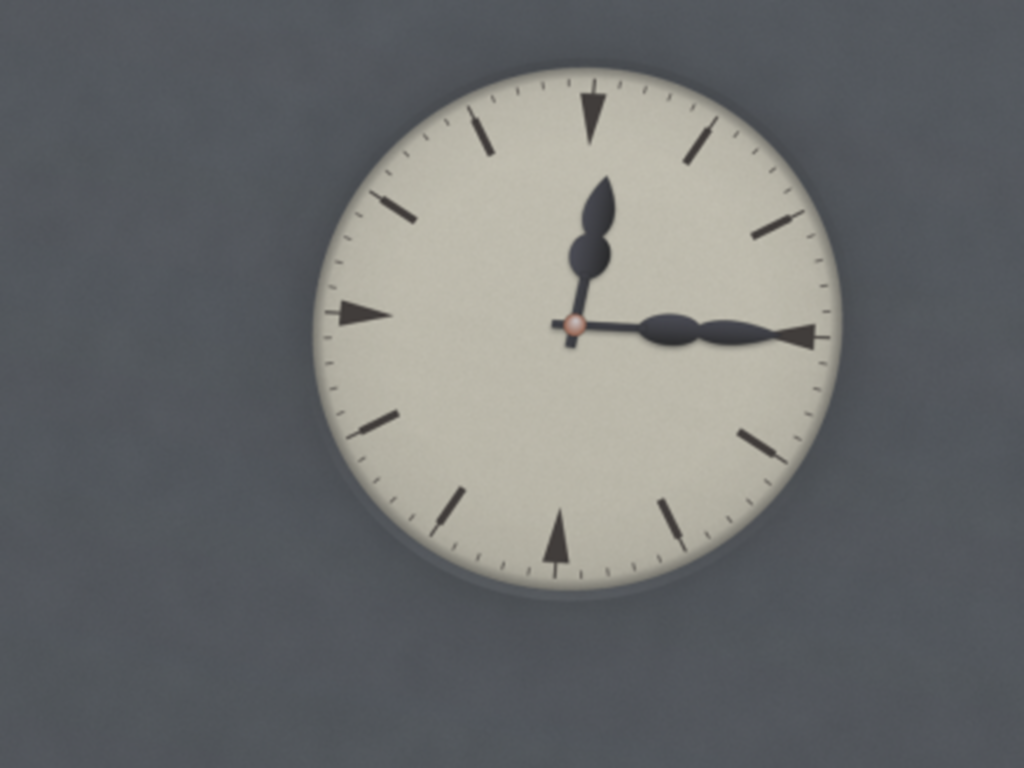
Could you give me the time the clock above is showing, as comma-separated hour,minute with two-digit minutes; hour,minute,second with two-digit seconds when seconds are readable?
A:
12,15
